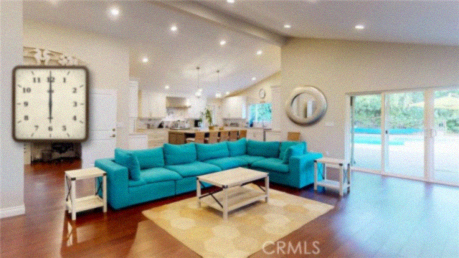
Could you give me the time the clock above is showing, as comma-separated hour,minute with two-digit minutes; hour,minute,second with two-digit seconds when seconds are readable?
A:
6,00
